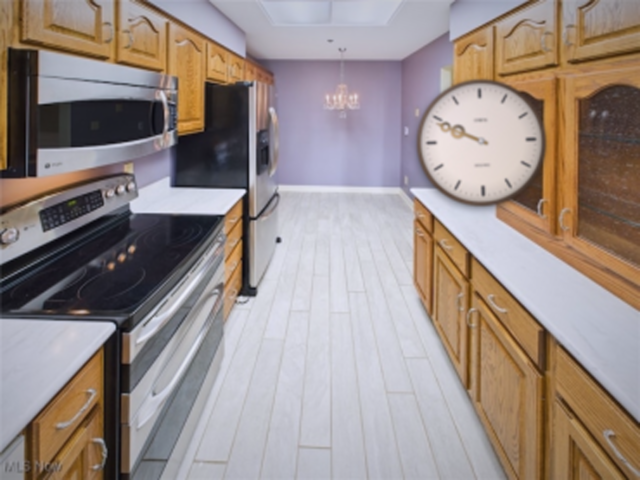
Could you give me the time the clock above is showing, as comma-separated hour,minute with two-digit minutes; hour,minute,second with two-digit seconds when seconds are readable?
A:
9,49
